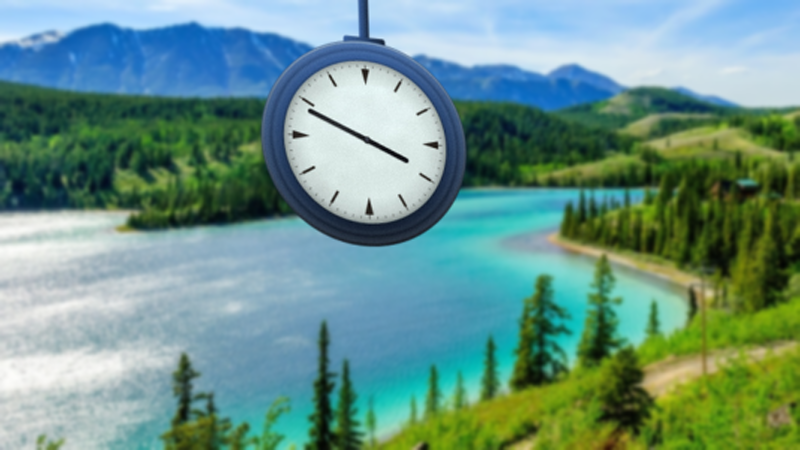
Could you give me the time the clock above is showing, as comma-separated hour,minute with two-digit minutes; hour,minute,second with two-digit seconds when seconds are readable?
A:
3,49
